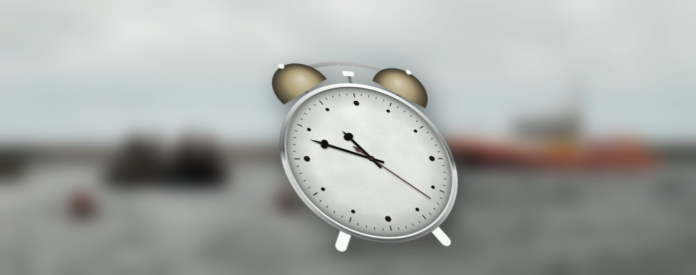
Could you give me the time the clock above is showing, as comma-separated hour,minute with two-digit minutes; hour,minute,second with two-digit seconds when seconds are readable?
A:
10,48,22
